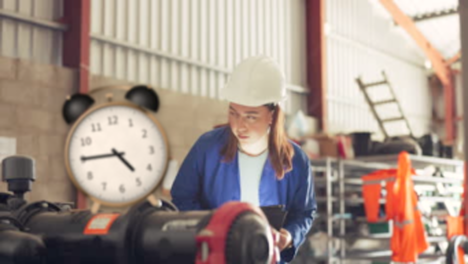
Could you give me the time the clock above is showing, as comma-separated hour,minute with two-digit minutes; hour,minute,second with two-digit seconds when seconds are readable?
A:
4,45
